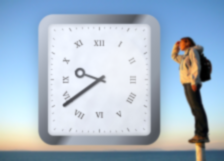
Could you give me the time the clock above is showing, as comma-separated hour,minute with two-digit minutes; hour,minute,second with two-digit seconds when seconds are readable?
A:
9,39
